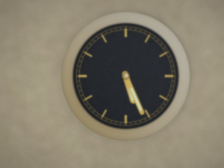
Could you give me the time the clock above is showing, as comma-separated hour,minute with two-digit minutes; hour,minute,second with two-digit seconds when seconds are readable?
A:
5,26
